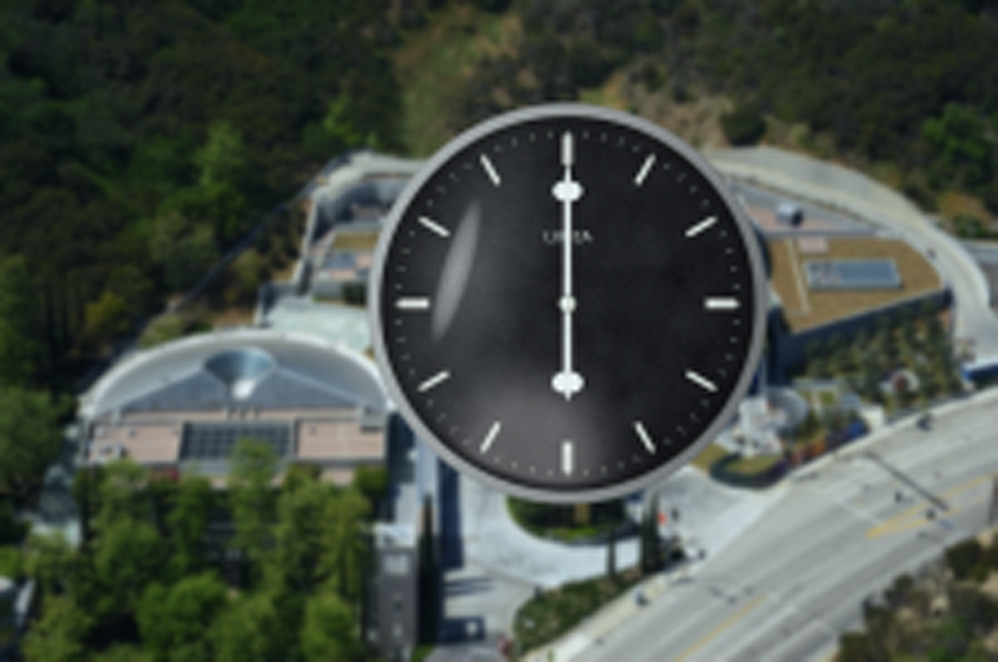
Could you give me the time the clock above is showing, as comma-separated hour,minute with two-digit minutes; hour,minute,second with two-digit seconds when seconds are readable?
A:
6,00
